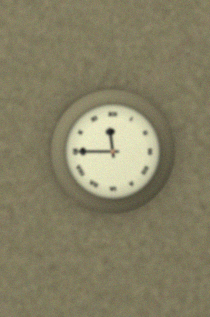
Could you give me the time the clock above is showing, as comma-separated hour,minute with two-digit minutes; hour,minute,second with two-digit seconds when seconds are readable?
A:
11,45
